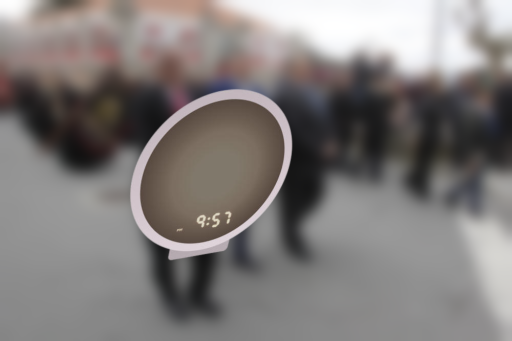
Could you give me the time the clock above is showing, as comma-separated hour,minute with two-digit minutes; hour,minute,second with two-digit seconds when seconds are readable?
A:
9,57
